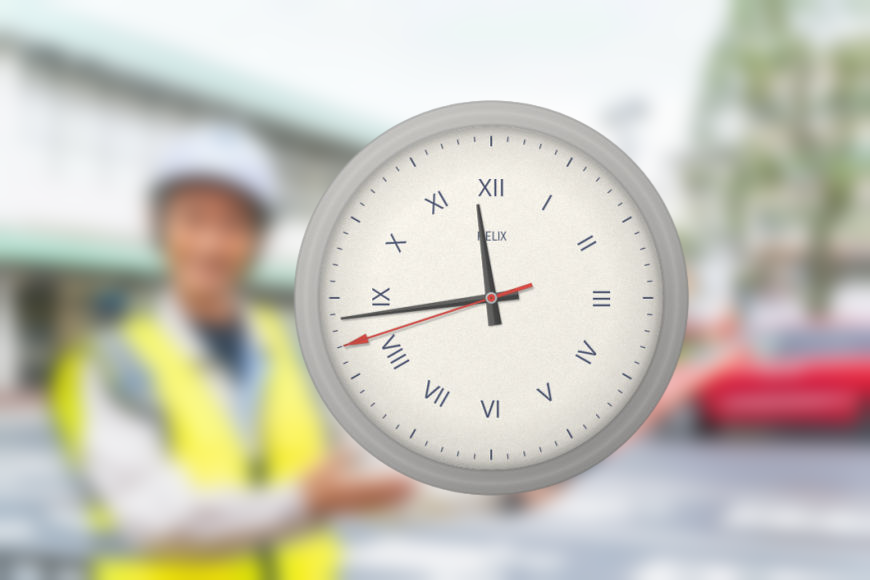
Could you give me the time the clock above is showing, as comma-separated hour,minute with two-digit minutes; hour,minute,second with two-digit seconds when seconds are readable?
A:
11,43,42
